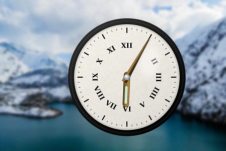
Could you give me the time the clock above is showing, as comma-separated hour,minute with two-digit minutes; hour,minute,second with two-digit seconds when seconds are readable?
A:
6,05
